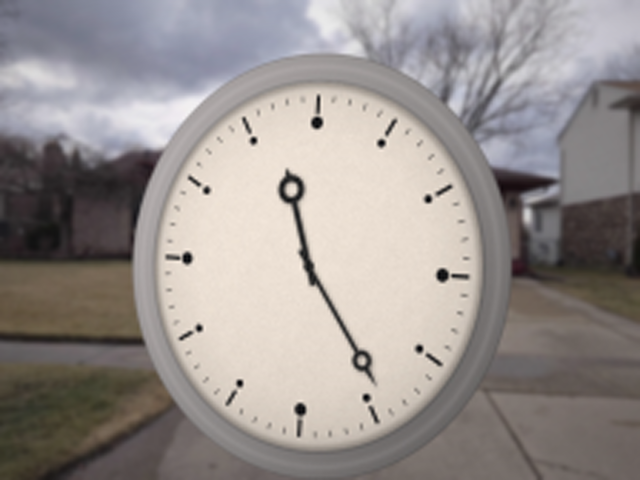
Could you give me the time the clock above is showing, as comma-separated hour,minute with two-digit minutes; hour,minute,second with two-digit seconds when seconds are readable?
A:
11,24
